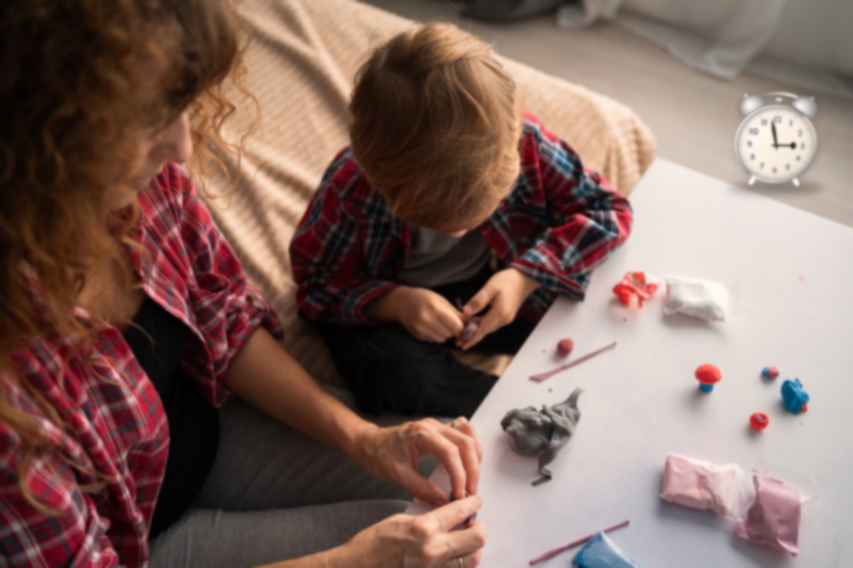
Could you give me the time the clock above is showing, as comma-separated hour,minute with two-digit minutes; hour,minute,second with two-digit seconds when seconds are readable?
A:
2,58
